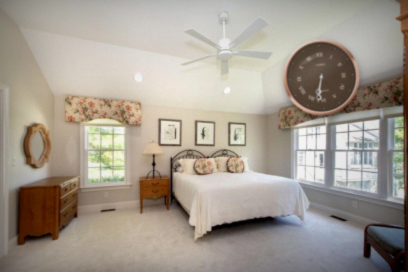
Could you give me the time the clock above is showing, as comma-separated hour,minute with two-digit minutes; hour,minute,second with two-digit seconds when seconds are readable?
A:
6,32
